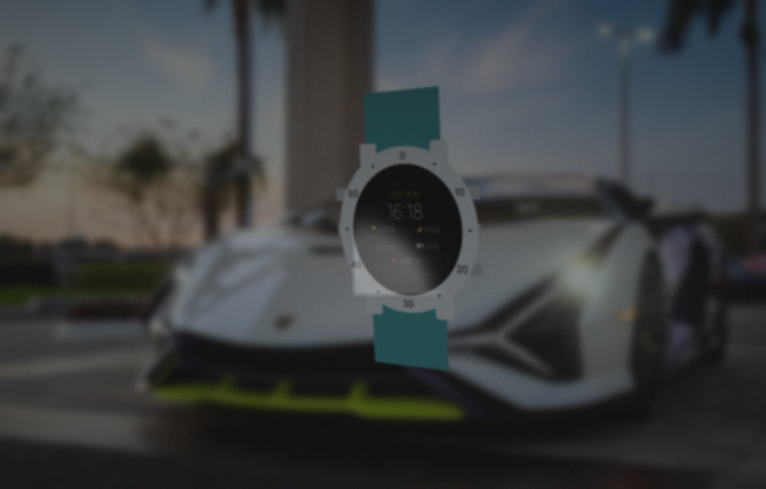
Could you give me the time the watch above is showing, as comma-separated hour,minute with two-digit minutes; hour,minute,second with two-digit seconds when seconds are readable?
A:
16,18
